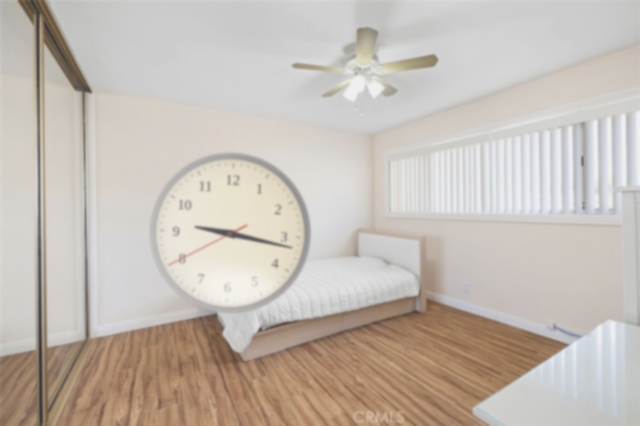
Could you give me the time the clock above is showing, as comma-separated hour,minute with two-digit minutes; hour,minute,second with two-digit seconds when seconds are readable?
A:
9,16,40
